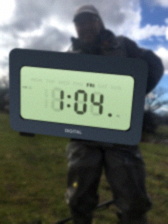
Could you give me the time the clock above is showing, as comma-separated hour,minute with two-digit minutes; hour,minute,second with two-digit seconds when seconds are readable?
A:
1,04
